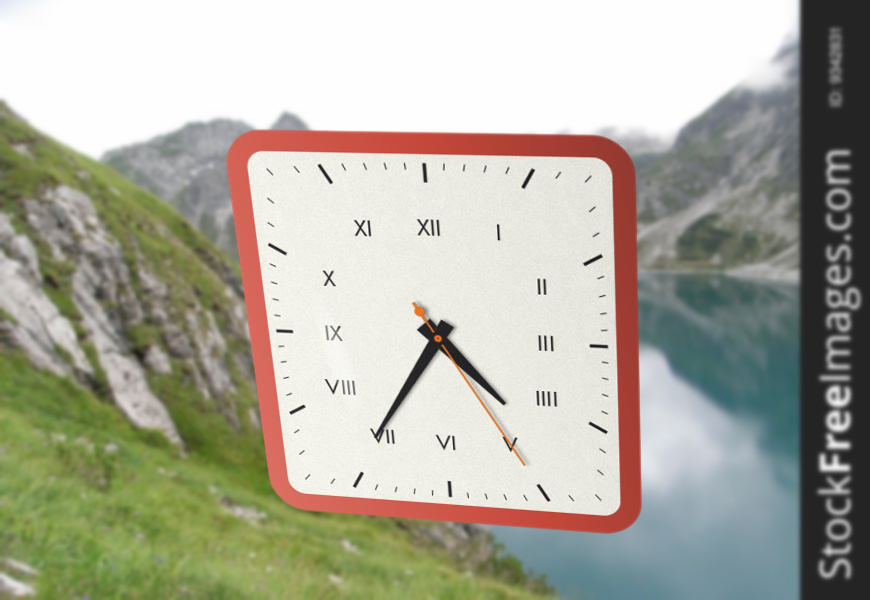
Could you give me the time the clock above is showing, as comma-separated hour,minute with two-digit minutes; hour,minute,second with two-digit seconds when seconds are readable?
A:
4,35,25
